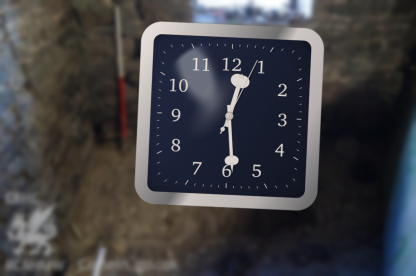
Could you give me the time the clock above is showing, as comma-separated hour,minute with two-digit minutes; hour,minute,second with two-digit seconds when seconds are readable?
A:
12,29,04
